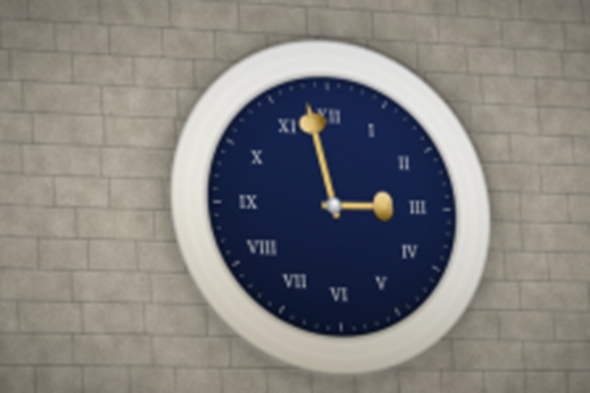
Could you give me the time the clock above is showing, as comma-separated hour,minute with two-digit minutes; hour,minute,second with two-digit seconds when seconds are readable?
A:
2,58
